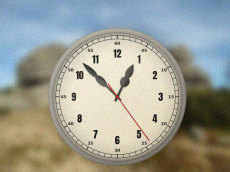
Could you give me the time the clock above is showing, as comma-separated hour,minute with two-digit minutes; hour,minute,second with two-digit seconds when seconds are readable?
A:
12,52,24
